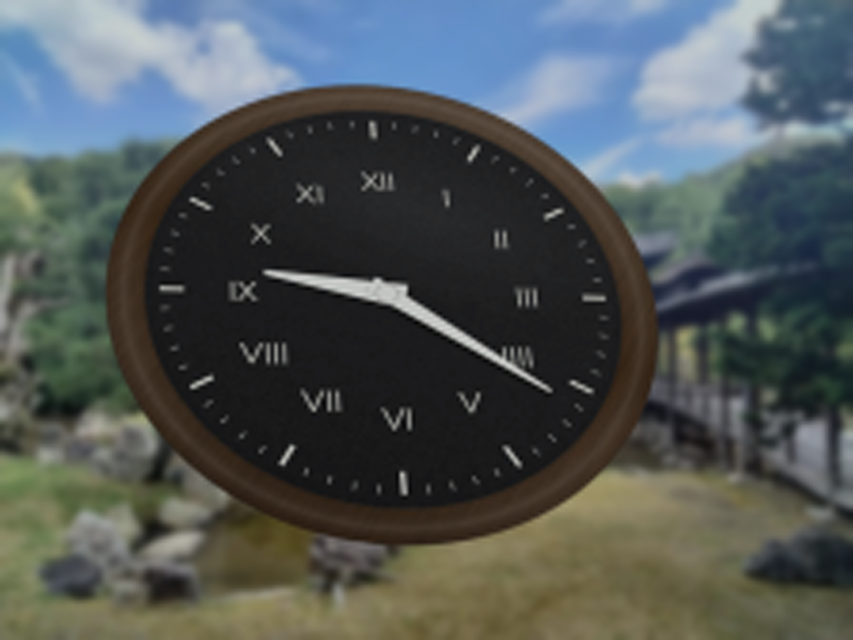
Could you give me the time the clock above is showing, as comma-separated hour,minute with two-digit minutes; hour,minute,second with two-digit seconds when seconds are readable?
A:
9,21
